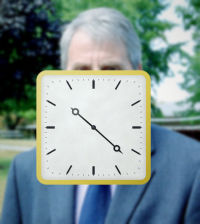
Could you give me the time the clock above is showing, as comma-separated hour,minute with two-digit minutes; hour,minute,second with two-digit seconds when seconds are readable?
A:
10,22
